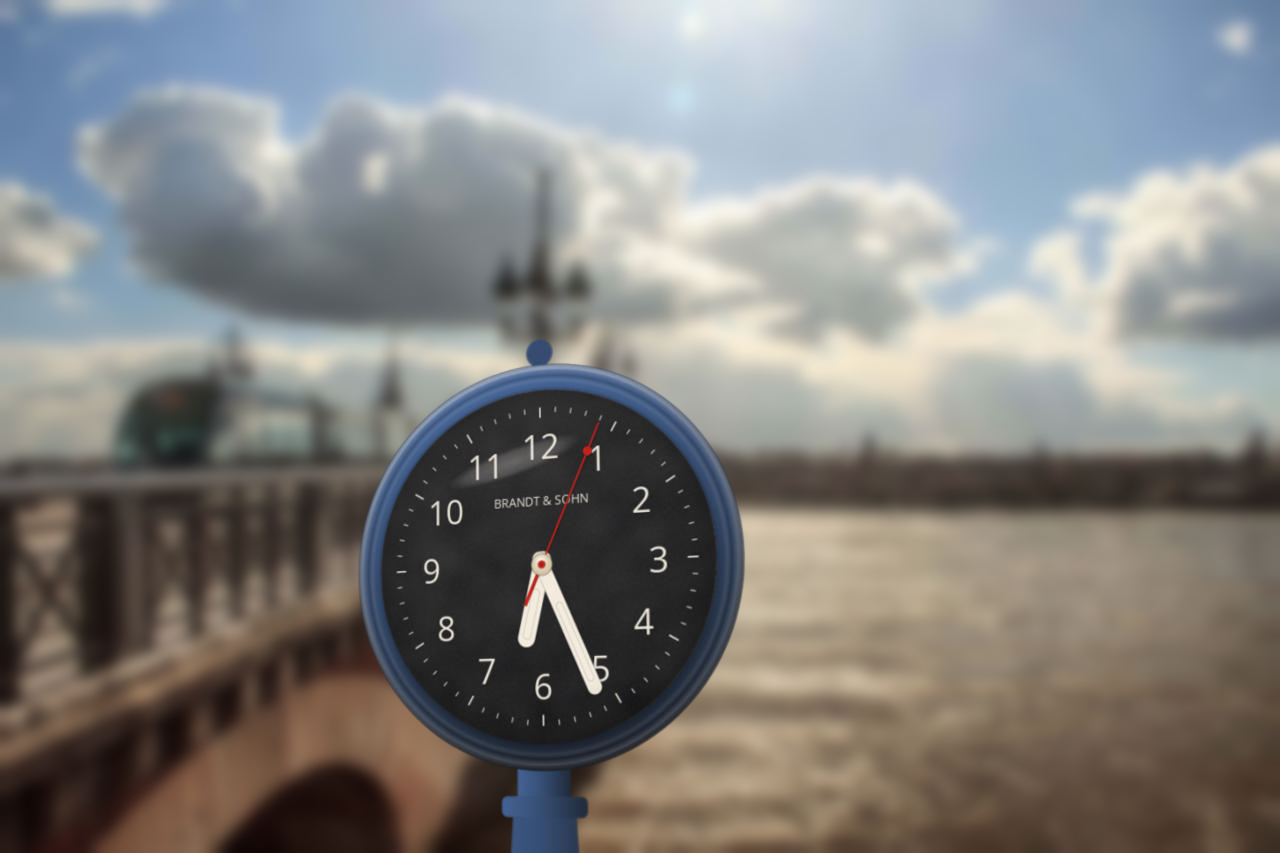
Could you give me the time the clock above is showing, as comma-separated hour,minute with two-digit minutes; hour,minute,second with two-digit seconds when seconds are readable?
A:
6,26,04
